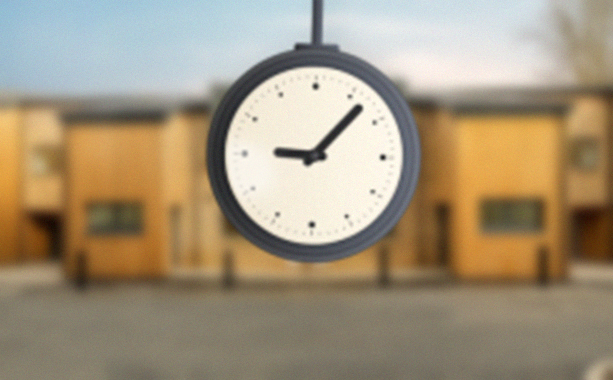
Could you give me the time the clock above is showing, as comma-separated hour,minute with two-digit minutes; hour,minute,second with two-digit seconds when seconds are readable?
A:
9,07
